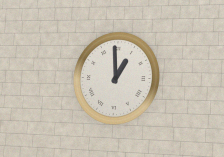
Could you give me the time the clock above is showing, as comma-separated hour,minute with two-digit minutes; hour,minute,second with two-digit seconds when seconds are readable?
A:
12,59
